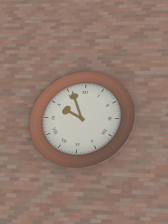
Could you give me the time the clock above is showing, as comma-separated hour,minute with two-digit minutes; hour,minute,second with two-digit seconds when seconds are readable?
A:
9,56
